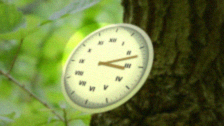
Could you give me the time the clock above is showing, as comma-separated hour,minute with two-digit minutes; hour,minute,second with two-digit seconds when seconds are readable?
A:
3,12
